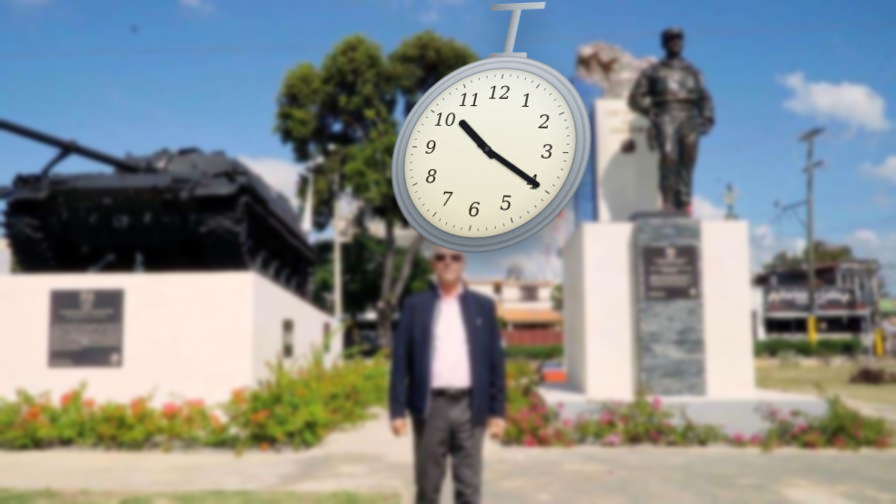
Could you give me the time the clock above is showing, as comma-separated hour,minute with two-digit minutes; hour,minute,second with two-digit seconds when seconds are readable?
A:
10,20
